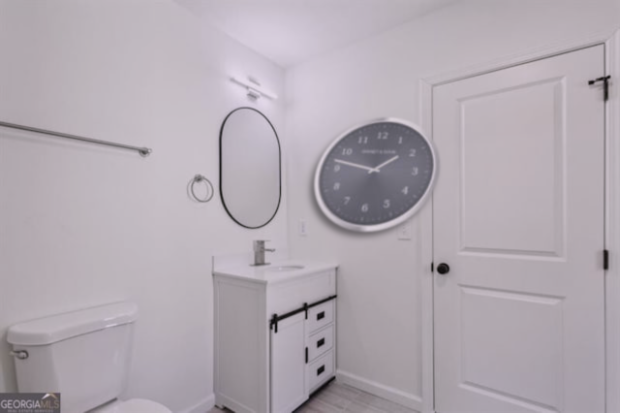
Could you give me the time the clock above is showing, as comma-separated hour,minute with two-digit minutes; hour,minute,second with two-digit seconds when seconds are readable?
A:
1,47
